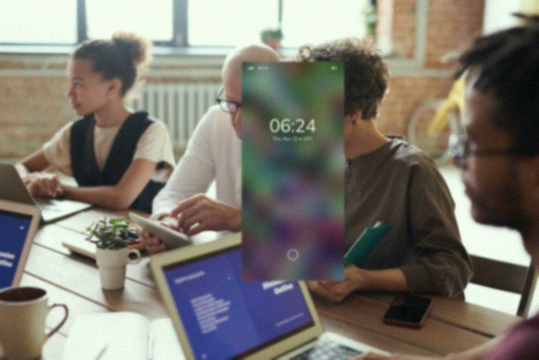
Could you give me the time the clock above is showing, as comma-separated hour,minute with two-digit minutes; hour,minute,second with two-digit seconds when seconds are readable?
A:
6,24
